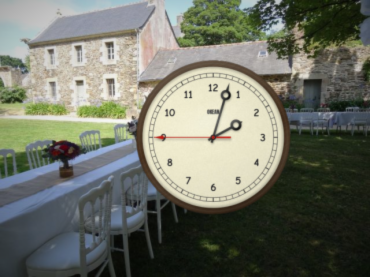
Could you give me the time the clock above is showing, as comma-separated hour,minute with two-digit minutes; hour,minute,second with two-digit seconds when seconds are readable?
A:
2,02,45
